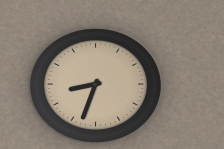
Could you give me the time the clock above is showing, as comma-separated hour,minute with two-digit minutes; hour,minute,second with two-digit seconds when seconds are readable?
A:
8,33
